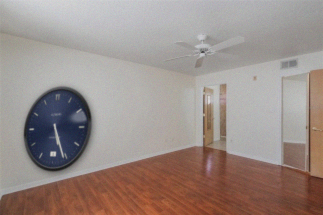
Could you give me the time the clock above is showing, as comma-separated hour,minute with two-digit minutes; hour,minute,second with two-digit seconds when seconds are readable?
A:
5,26
